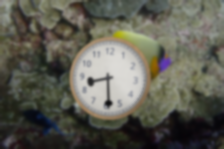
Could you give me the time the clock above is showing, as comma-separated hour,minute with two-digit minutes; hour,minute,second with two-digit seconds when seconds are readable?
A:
8,29
